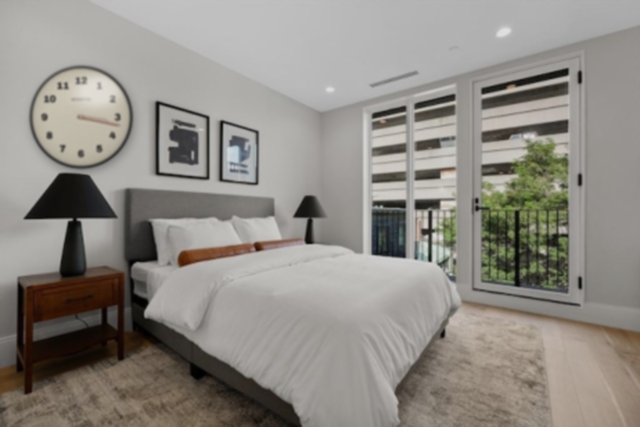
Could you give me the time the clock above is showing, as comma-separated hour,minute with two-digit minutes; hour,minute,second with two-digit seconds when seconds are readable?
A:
3,17
